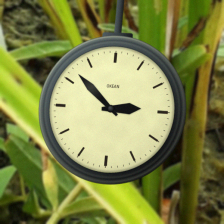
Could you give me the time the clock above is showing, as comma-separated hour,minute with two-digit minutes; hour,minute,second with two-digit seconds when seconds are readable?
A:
2,52
